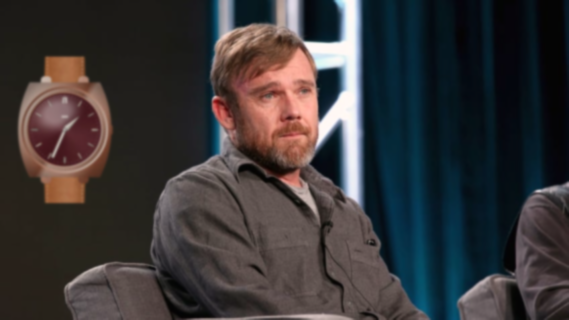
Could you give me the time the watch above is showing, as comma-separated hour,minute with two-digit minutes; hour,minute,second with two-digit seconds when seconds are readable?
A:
1,34
